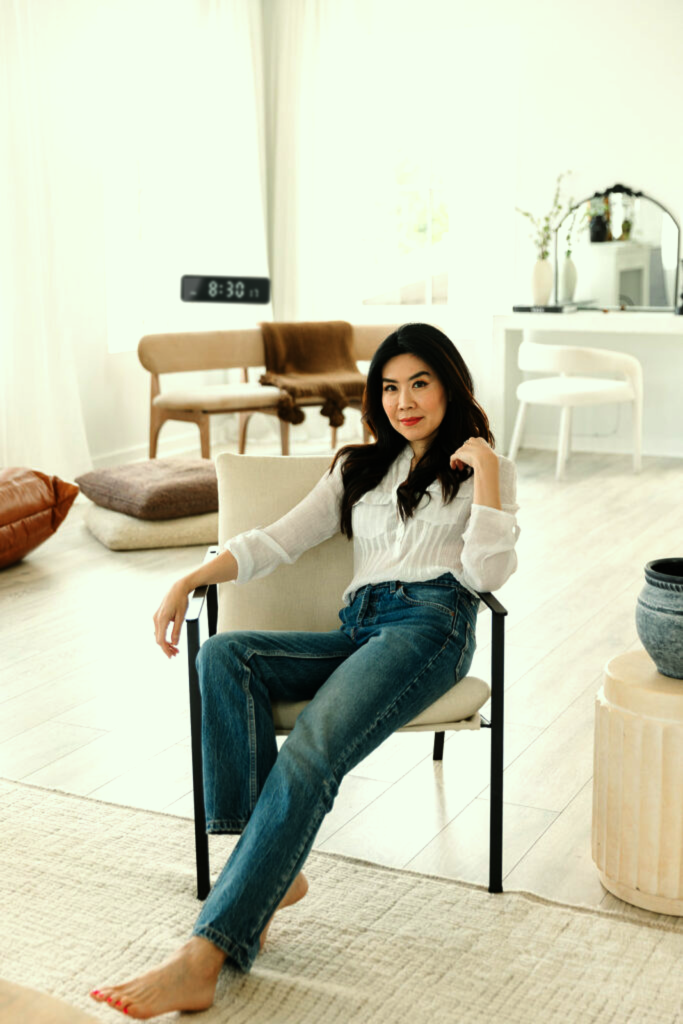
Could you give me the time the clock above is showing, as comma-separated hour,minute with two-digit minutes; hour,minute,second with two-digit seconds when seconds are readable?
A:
8,30
